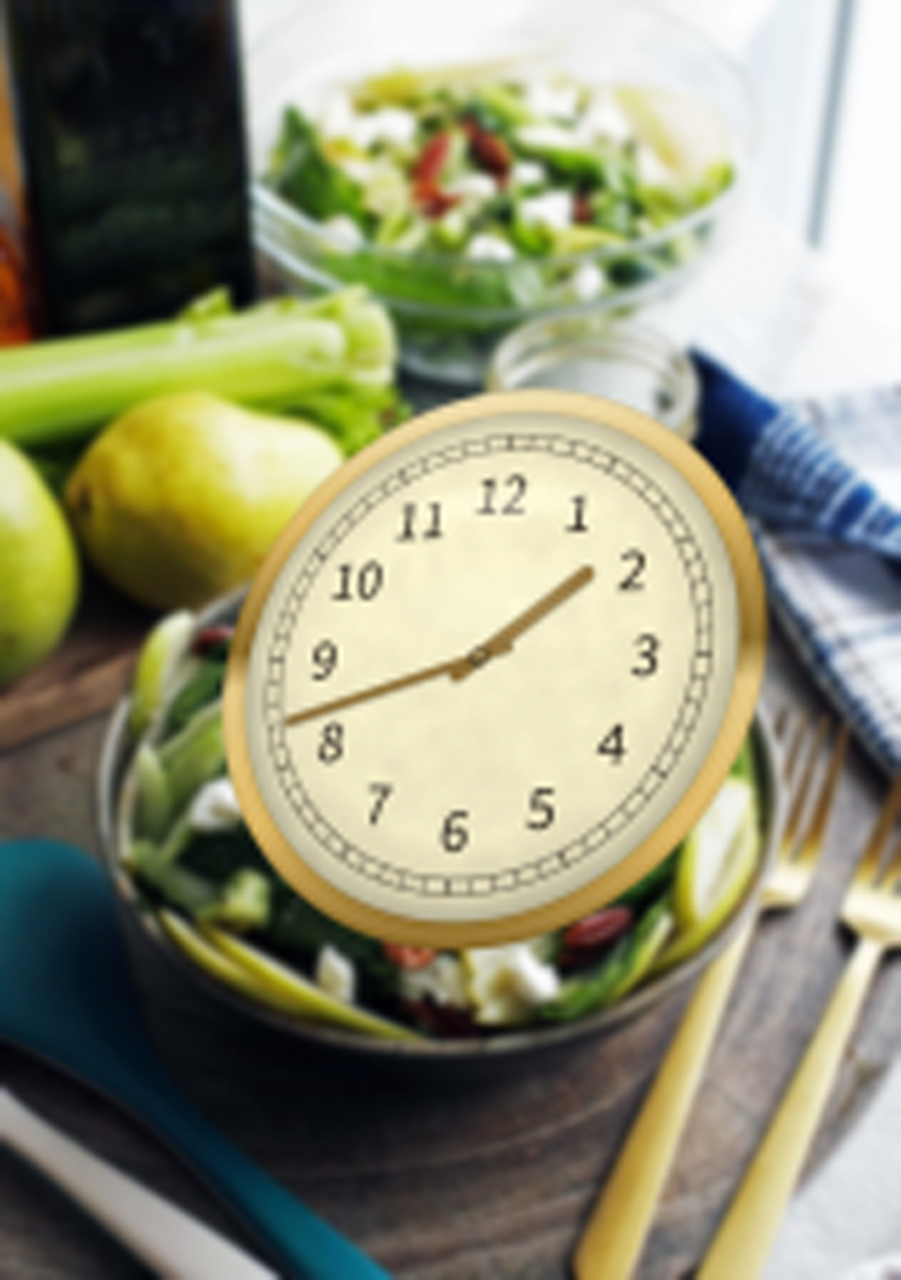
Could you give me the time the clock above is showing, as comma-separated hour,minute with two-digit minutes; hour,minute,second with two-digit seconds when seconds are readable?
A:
1,42
